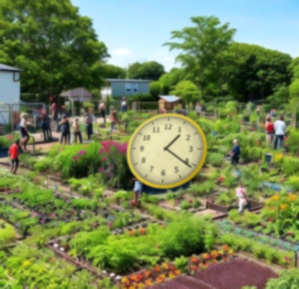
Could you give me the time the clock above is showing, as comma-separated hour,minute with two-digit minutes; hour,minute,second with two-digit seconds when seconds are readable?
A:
1,21
